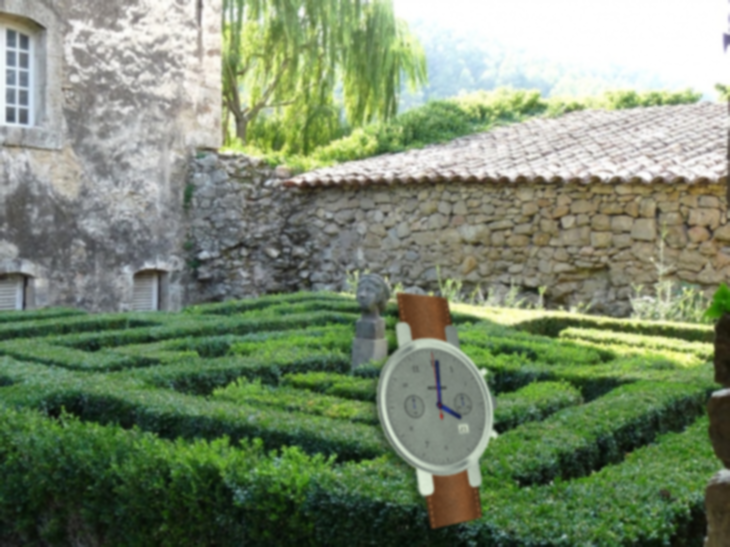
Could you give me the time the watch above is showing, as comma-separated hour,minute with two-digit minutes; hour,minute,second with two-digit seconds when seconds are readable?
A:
4,01
